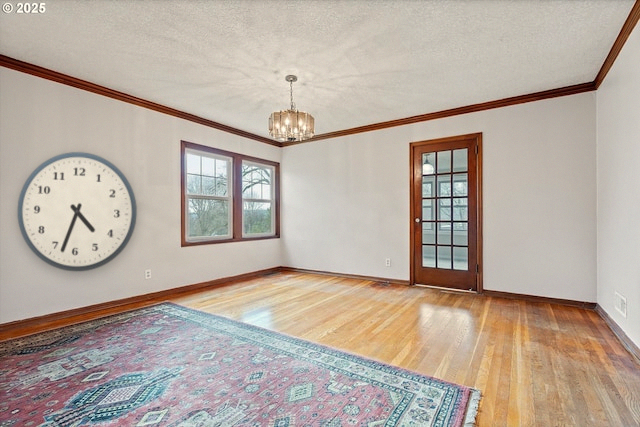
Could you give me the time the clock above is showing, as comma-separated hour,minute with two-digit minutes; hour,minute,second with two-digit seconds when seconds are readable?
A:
4,33
